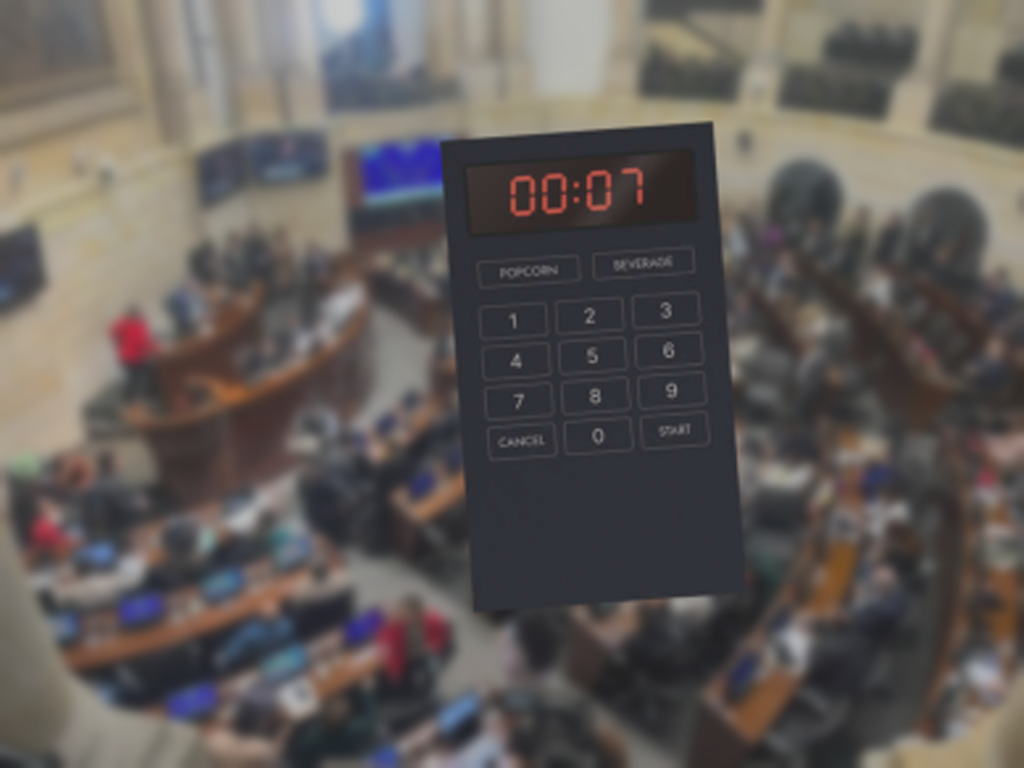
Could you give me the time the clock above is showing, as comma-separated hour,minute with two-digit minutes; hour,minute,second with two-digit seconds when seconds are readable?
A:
0,07
